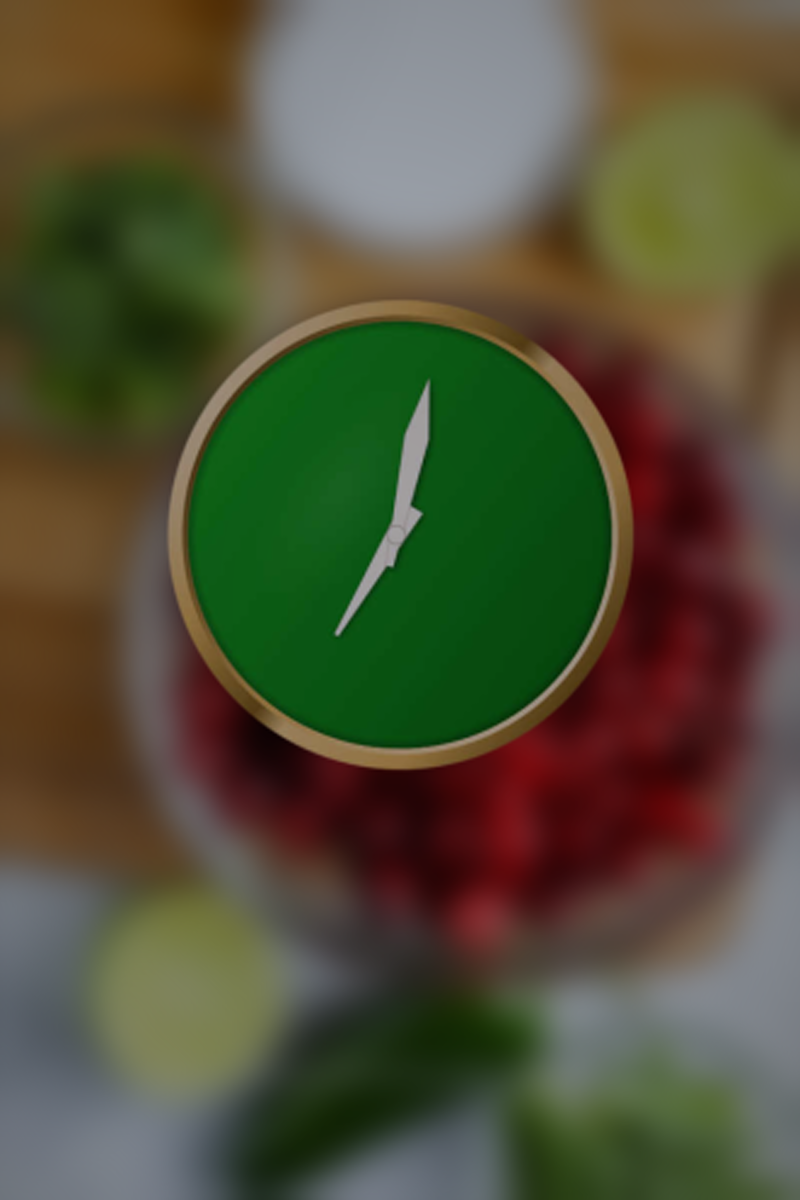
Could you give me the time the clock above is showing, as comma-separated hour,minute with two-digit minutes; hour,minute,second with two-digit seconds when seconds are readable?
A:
7,02
